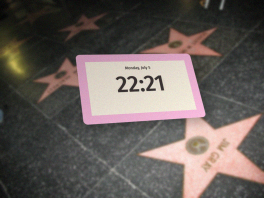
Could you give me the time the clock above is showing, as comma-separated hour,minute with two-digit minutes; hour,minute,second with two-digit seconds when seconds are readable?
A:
22,21
